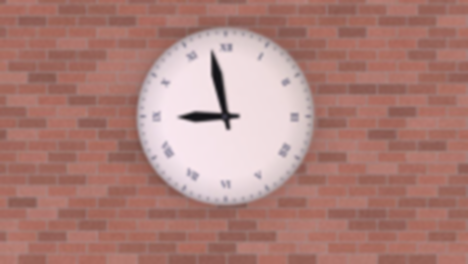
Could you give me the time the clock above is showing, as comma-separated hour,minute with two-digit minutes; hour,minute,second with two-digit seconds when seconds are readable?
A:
8,58
